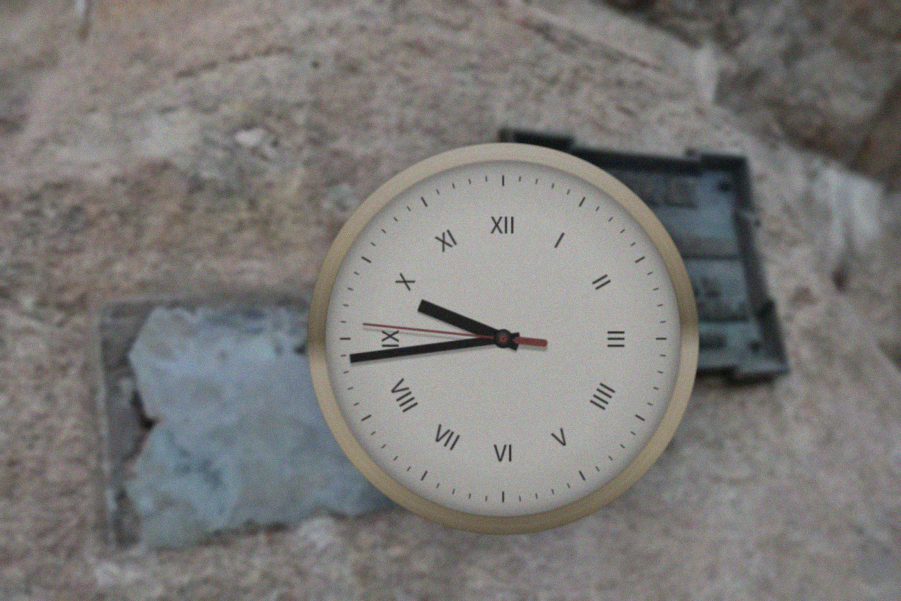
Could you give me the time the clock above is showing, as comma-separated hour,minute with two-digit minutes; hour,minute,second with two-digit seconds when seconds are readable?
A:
9,43,46
